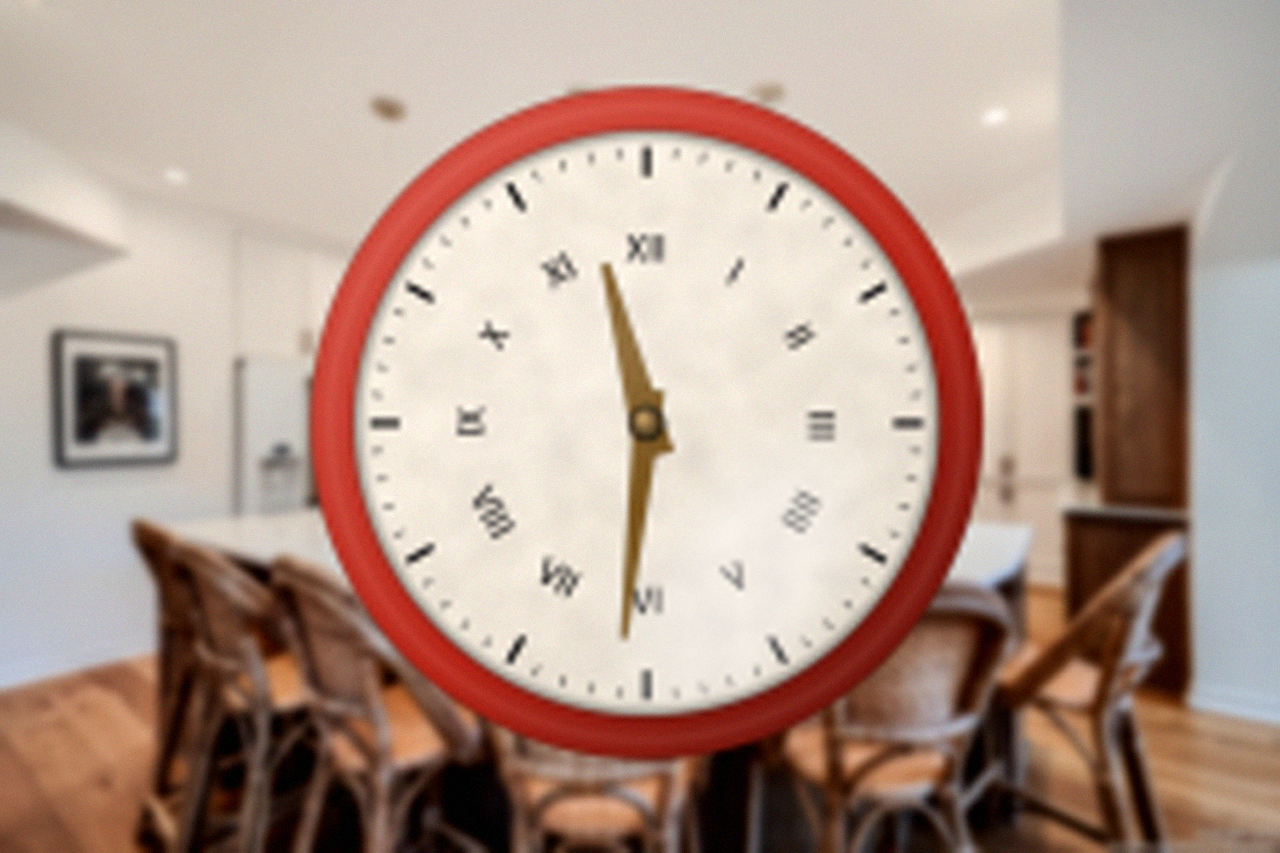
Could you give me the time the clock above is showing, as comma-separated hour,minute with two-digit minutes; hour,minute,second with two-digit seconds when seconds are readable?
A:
11,31
